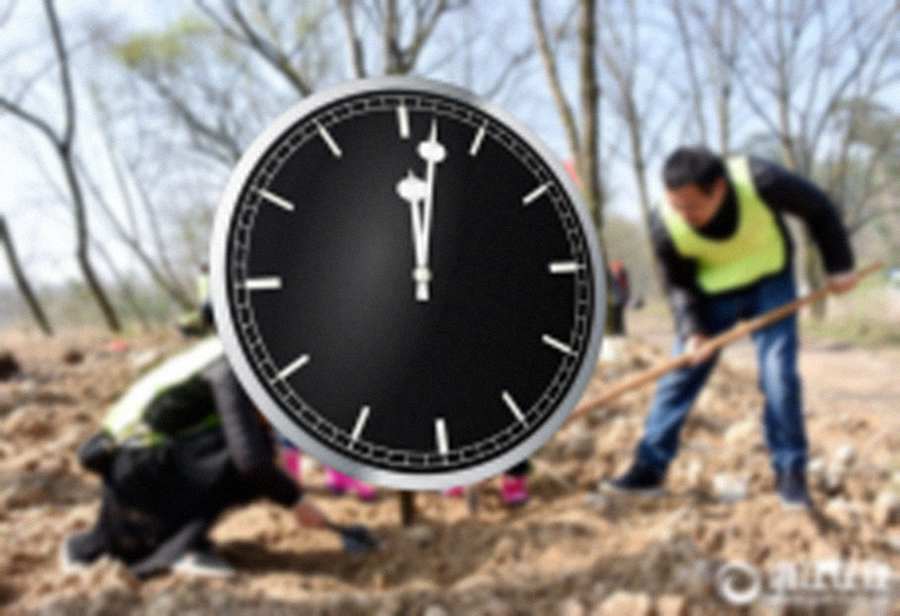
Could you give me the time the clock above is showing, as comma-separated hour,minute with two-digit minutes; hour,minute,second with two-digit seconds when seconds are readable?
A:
12,02
